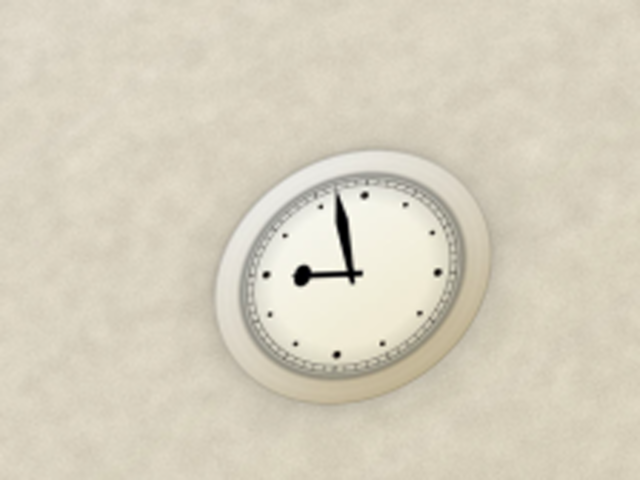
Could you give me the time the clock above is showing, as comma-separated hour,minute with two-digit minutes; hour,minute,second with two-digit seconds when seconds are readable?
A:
8,57
